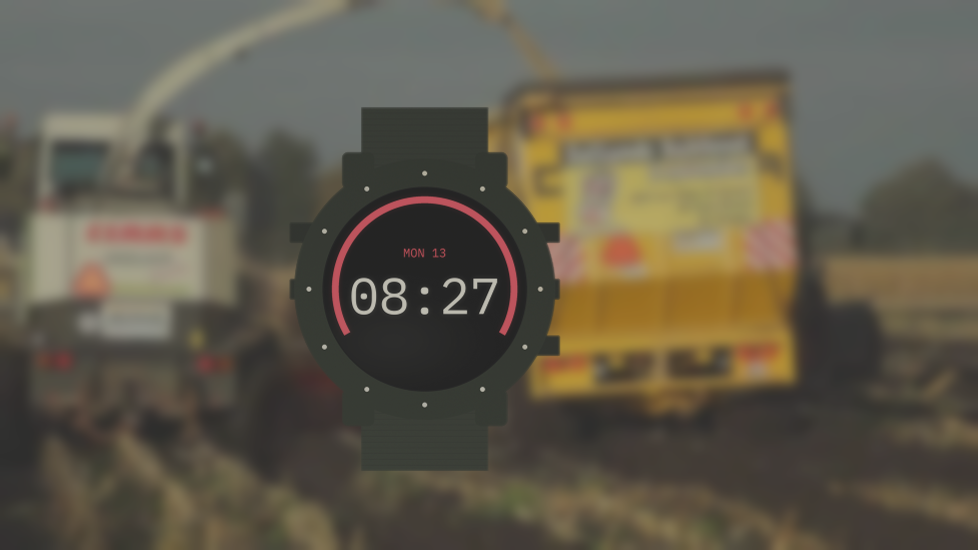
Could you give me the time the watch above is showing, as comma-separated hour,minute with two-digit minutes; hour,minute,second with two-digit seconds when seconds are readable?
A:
8,27
